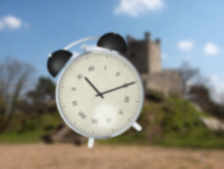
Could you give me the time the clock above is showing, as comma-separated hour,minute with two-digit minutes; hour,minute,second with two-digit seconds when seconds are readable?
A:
11,15
